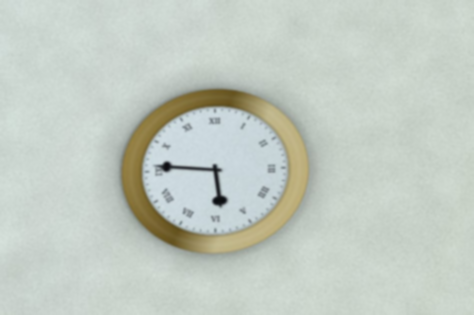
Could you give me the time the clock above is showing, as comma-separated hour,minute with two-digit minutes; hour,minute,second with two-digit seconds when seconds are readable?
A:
5,46
